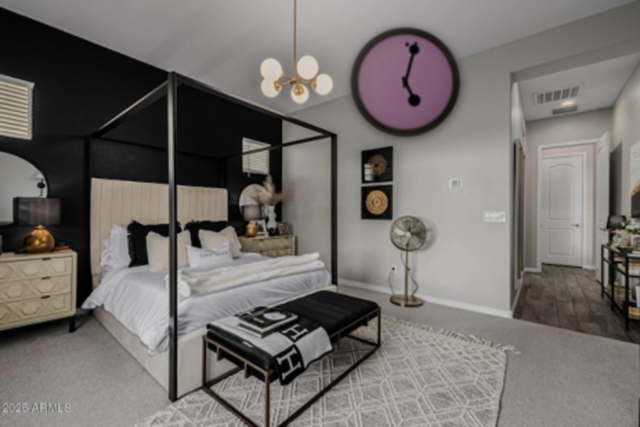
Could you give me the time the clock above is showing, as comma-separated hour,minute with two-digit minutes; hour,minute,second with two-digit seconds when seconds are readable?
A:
5,02
